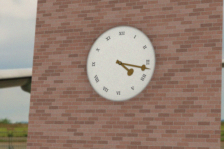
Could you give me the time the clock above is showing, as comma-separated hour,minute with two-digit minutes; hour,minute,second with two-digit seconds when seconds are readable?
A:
4,17
